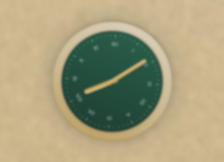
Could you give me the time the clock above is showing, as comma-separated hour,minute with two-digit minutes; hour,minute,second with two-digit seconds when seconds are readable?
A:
8,09
